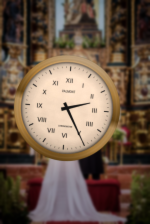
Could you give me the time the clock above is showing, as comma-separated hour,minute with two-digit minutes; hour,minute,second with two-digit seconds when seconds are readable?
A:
2,25
